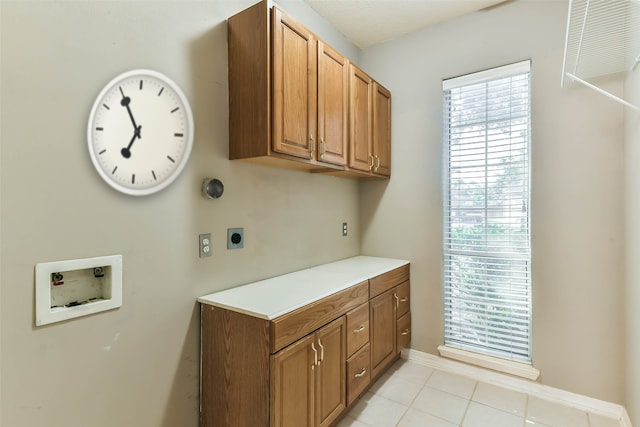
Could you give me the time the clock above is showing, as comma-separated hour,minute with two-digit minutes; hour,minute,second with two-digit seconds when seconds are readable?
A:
6,55
